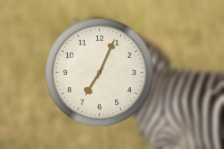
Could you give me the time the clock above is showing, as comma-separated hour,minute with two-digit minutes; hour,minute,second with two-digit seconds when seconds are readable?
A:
7,04
